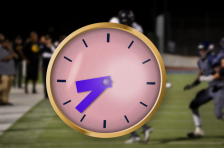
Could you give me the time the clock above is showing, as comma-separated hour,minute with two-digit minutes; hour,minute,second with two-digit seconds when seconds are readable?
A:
8,37
